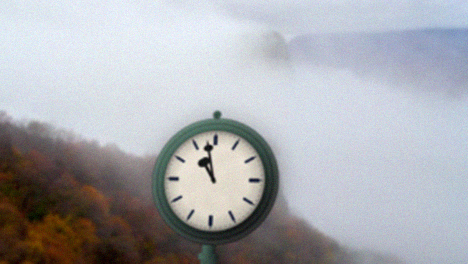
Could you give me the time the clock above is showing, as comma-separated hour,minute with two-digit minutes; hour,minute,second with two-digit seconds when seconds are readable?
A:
10,58
